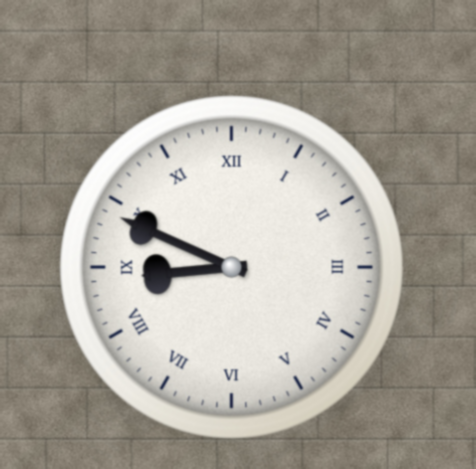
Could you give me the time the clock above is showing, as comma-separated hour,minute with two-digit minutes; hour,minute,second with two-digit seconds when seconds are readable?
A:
8,49
